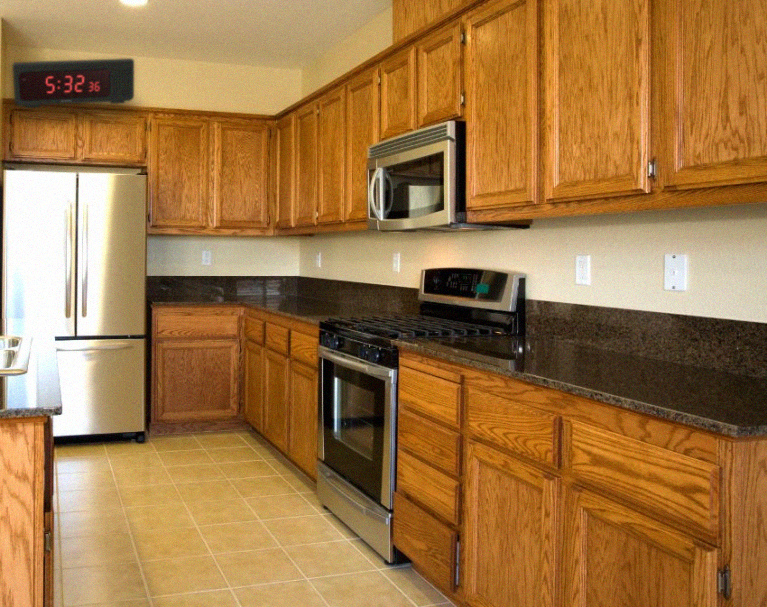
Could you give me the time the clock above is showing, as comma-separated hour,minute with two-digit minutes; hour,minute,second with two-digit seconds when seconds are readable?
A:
5,32,36
